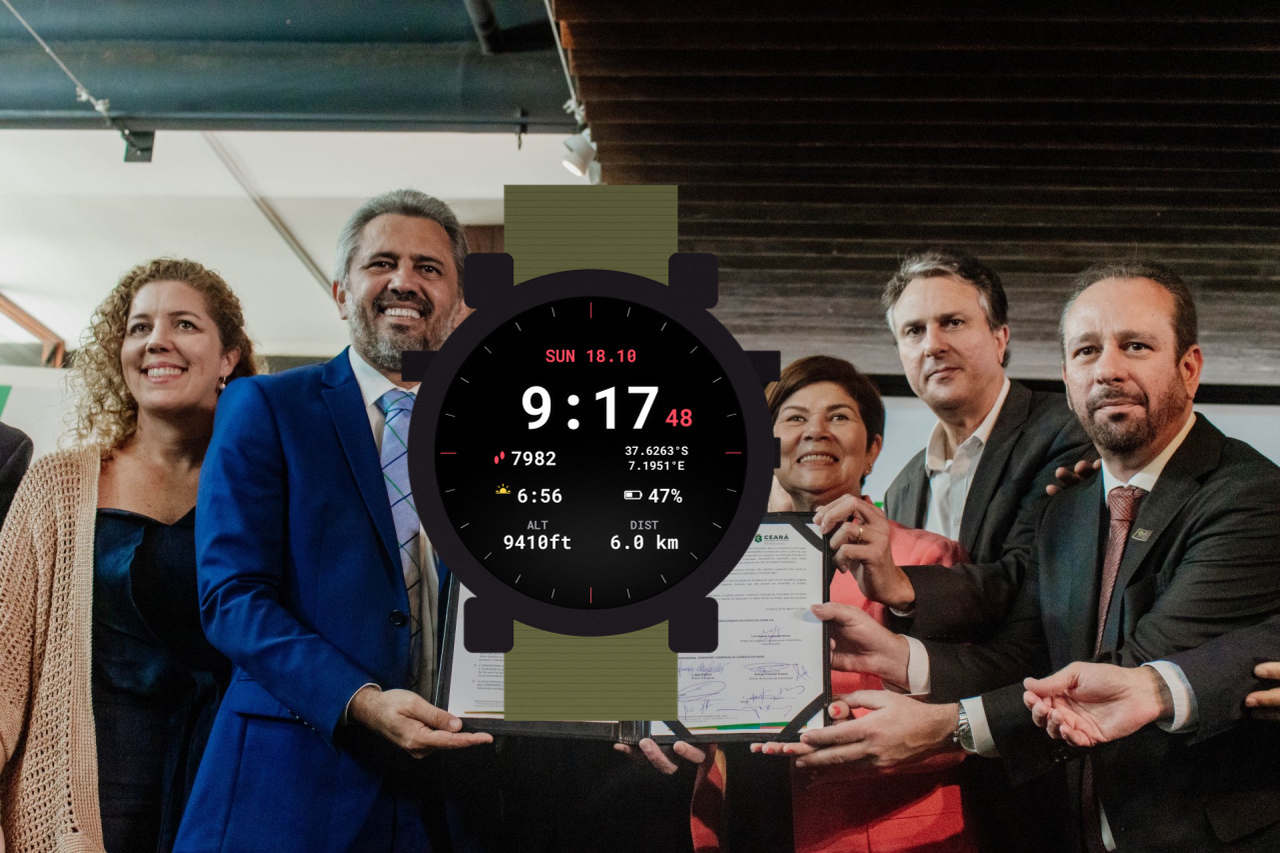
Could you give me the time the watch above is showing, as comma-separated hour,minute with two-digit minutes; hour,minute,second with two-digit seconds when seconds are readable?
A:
9,17,48
